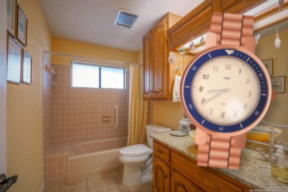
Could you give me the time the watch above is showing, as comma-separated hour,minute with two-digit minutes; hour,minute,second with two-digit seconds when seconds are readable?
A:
8,39
